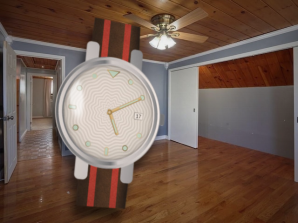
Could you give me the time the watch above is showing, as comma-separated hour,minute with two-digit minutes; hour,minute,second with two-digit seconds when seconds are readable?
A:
5,10
